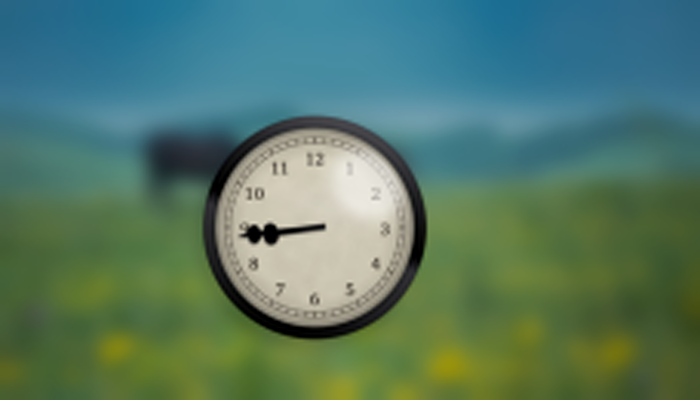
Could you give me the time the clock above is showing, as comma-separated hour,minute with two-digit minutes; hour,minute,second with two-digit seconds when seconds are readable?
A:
8,44
